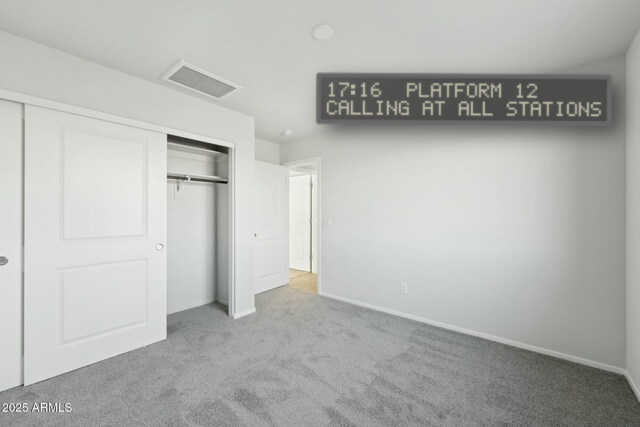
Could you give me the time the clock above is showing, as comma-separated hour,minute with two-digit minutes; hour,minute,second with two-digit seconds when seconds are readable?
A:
17,16
